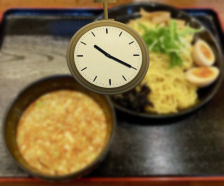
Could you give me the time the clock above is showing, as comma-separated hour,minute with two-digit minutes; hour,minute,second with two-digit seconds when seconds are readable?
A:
10,20
